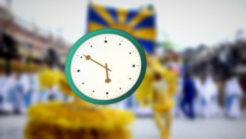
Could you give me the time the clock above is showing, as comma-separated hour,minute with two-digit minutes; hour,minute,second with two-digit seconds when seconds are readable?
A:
5,51
